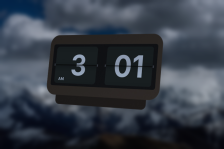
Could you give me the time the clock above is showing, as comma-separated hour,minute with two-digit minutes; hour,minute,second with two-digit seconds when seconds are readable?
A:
3,01
